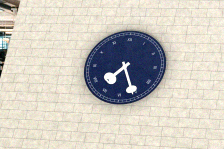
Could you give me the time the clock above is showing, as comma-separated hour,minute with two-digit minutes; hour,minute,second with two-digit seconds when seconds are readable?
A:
7,26
